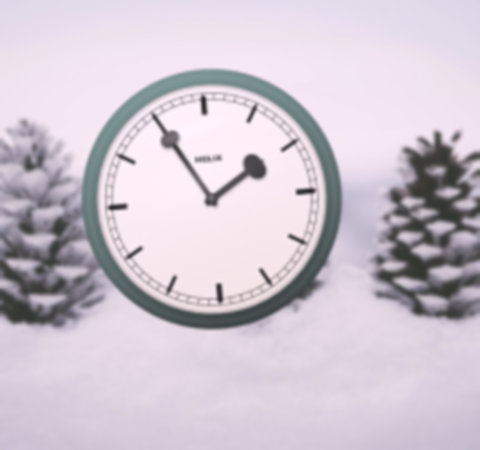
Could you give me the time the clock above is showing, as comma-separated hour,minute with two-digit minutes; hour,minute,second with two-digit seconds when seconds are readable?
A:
1,55
